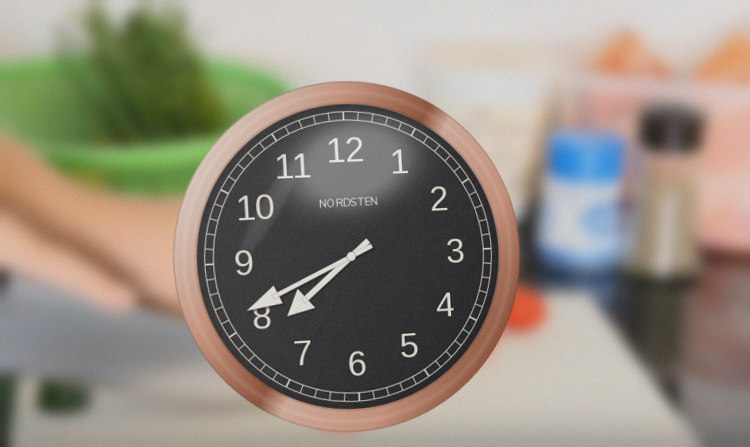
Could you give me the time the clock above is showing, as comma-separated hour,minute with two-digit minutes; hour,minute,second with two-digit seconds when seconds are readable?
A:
7,41
